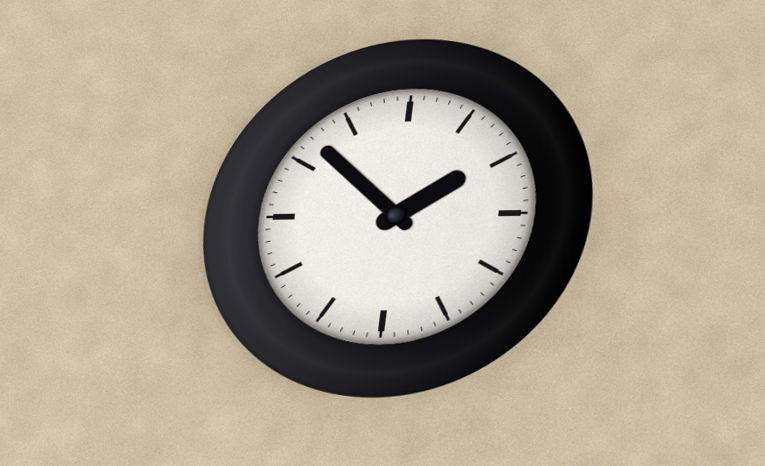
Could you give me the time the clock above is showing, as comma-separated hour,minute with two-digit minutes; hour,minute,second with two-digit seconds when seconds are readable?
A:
1,52
